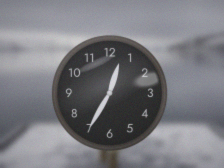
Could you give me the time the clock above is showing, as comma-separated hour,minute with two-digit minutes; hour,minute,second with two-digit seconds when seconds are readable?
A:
12,35
